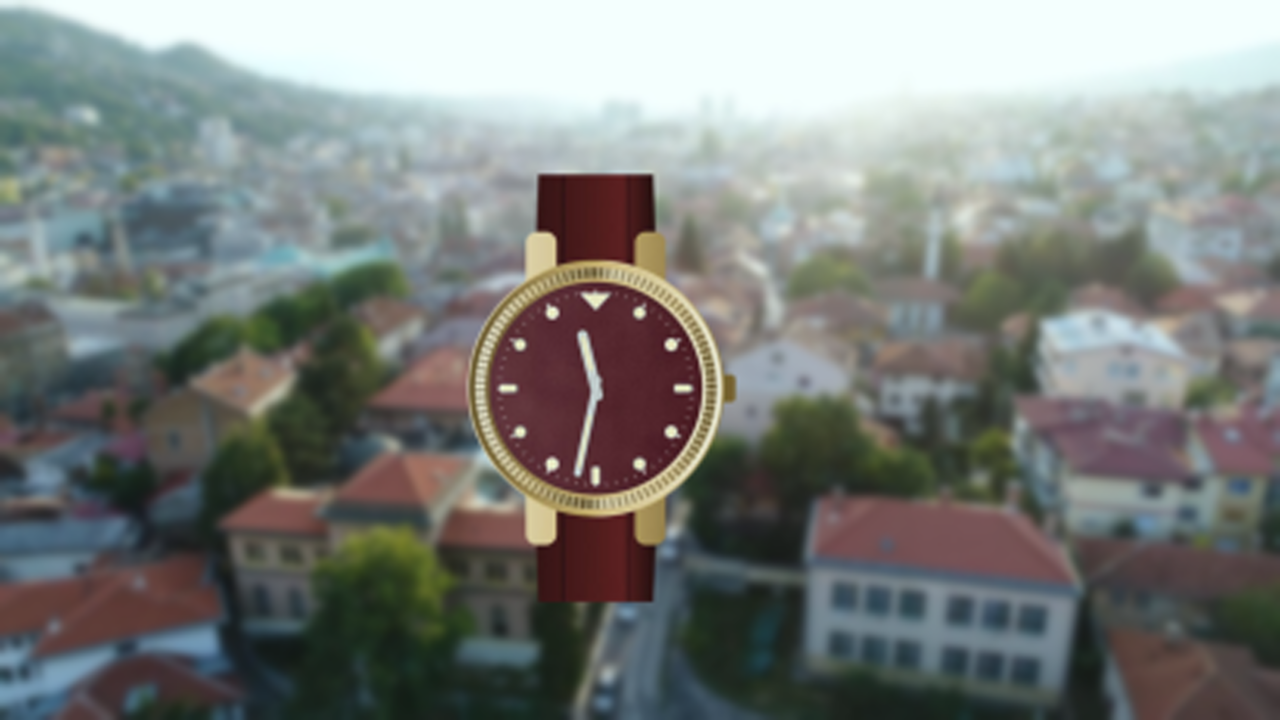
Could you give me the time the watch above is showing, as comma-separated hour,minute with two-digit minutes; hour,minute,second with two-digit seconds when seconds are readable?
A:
11,32
